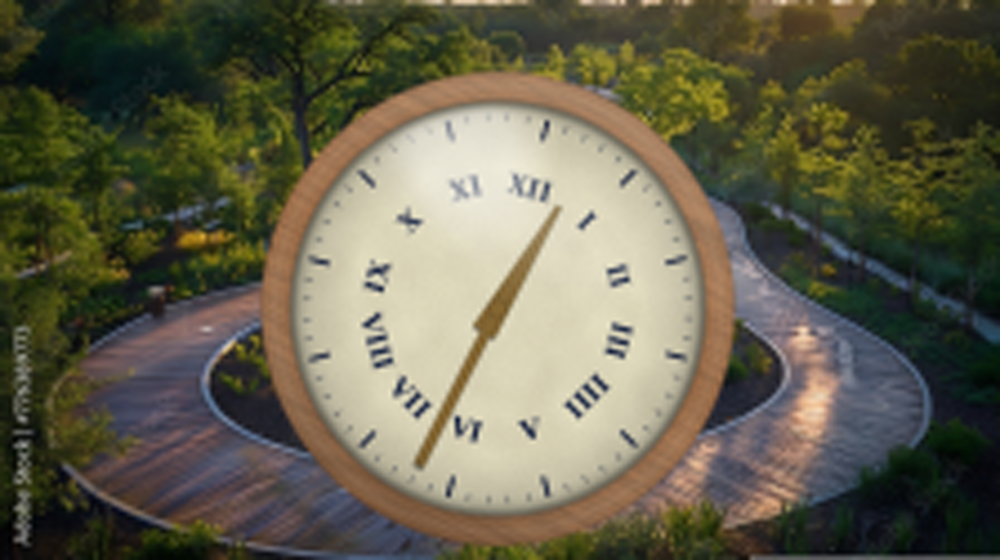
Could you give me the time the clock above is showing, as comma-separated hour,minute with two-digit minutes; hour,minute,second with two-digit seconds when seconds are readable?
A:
12,32
